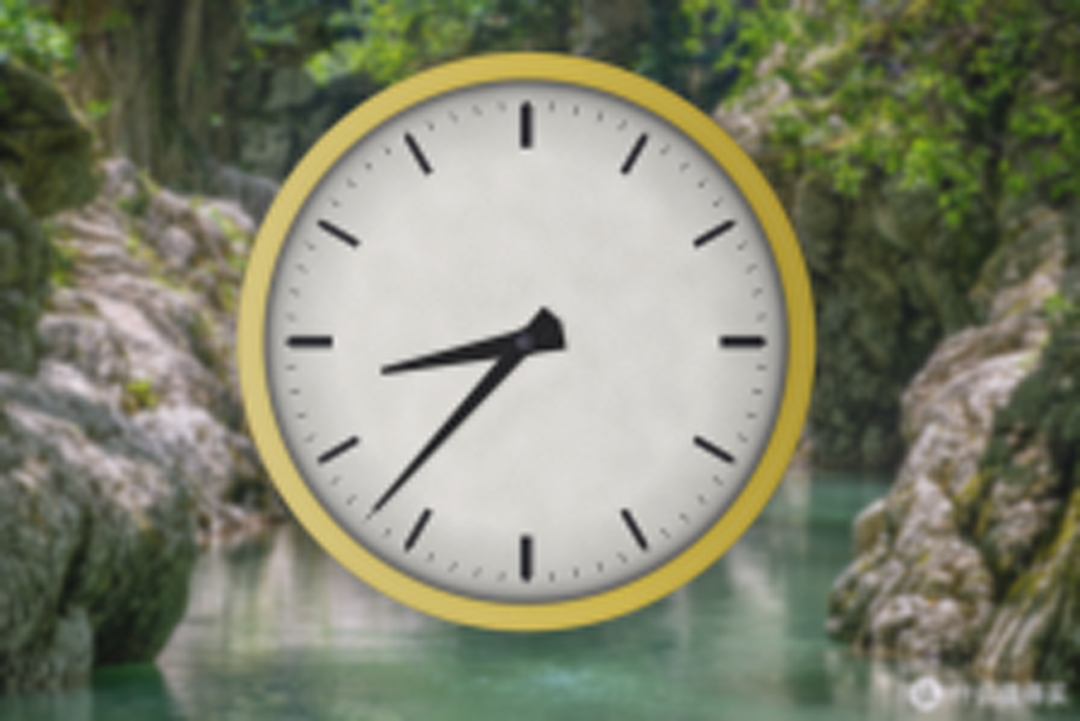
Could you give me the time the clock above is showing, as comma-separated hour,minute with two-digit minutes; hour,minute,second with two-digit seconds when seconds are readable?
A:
8,37
